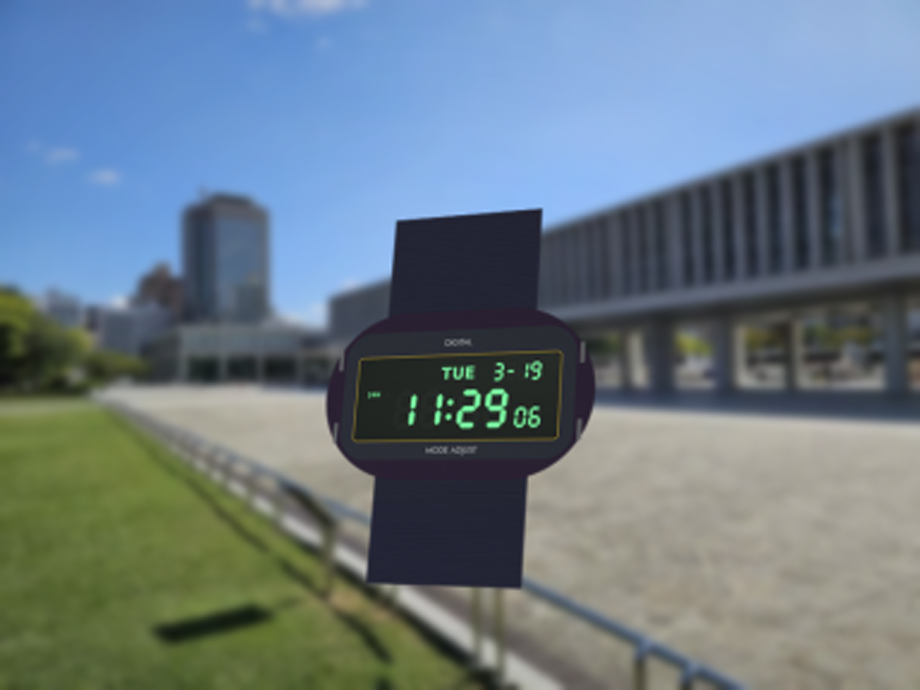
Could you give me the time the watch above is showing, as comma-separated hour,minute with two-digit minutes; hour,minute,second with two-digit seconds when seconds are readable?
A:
11,29,06
